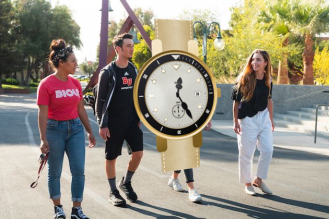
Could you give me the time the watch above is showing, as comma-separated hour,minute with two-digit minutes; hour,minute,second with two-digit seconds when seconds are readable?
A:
12,25
